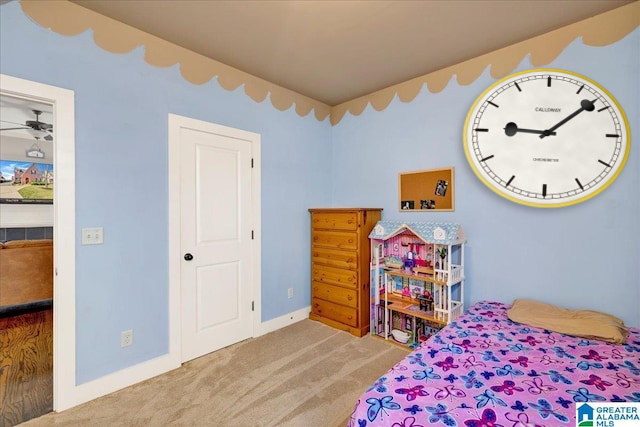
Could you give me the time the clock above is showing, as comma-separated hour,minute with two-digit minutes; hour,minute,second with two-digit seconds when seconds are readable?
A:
9,08
